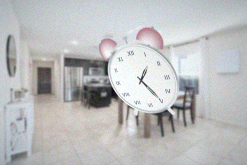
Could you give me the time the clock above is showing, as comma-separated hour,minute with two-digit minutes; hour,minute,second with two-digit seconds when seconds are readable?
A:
1,25
